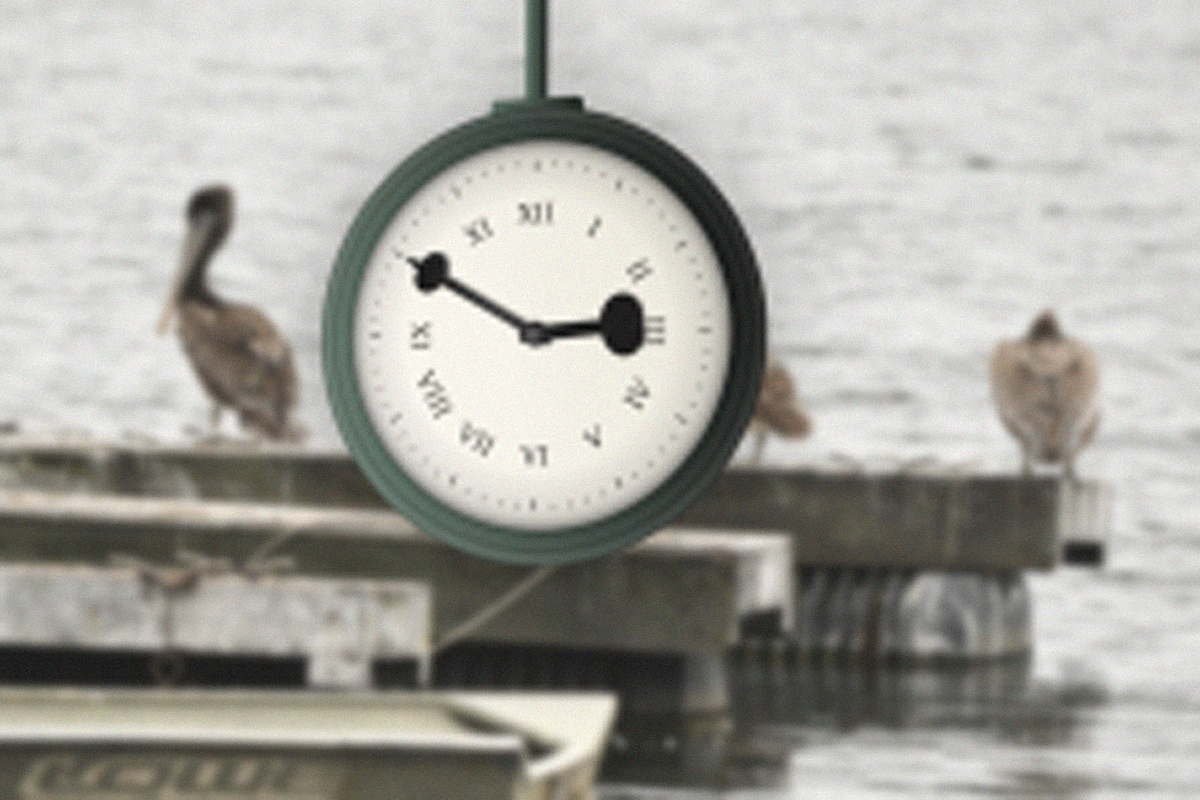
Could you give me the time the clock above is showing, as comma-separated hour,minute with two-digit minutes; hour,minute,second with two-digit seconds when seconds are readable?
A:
2,50
